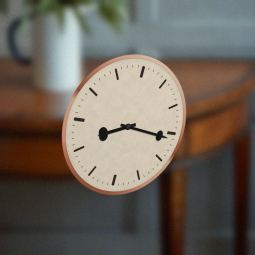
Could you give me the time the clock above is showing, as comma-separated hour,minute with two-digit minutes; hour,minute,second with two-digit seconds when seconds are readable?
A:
8,16
